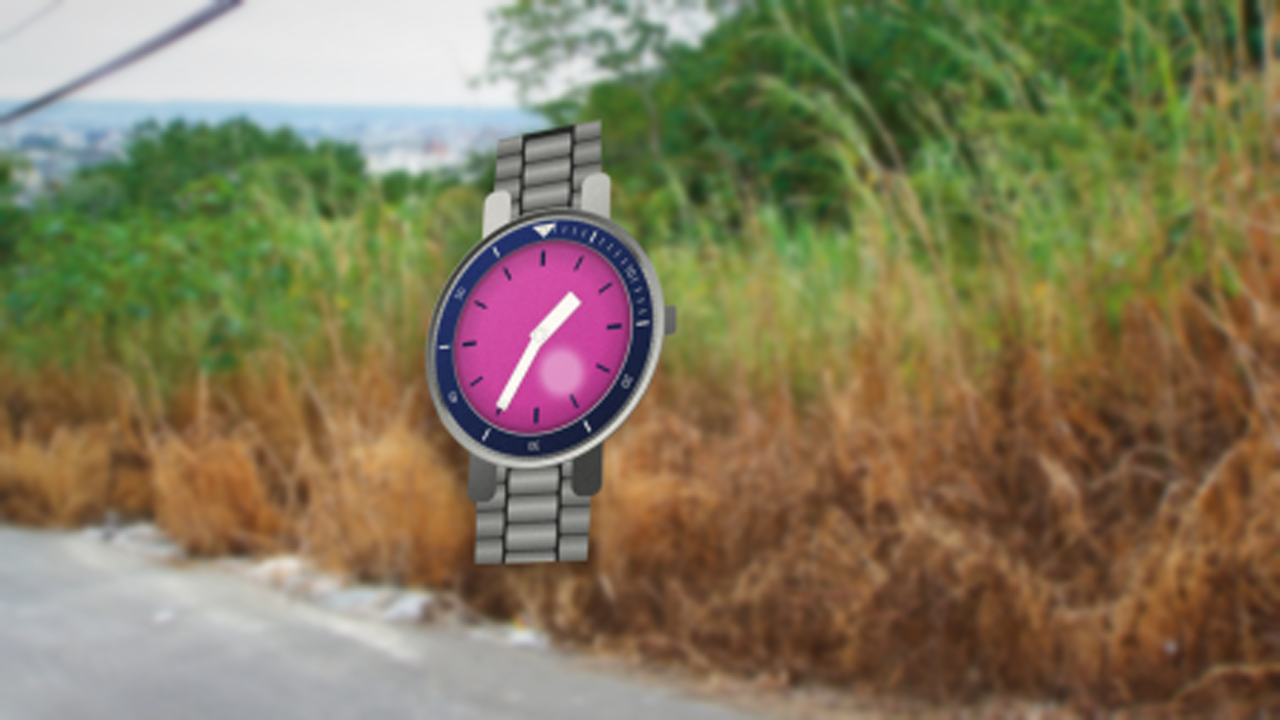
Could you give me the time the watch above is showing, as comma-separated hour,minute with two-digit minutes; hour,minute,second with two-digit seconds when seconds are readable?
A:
1,35
